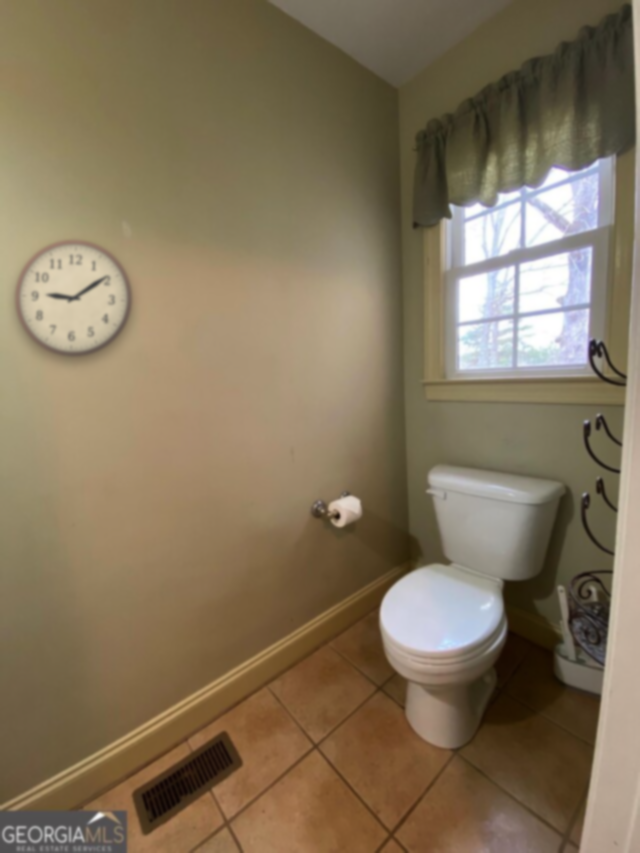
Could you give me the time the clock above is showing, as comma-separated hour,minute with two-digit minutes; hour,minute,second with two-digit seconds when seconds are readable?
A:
9,09
